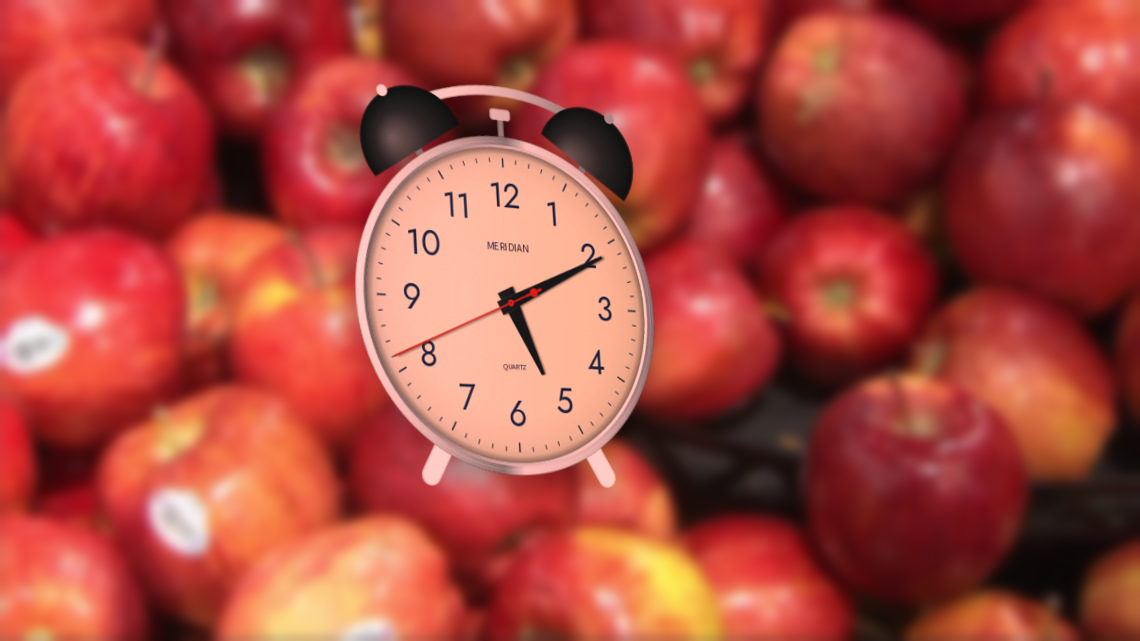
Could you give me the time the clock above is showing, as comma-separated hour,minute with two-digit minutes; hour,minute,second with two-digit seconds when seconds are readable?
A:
5,10,41
